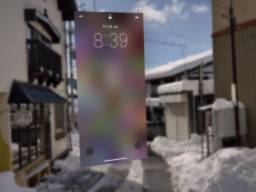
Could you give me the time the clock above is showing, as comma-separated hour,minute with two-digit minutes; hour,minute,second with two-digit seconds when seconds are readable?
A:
8,39
